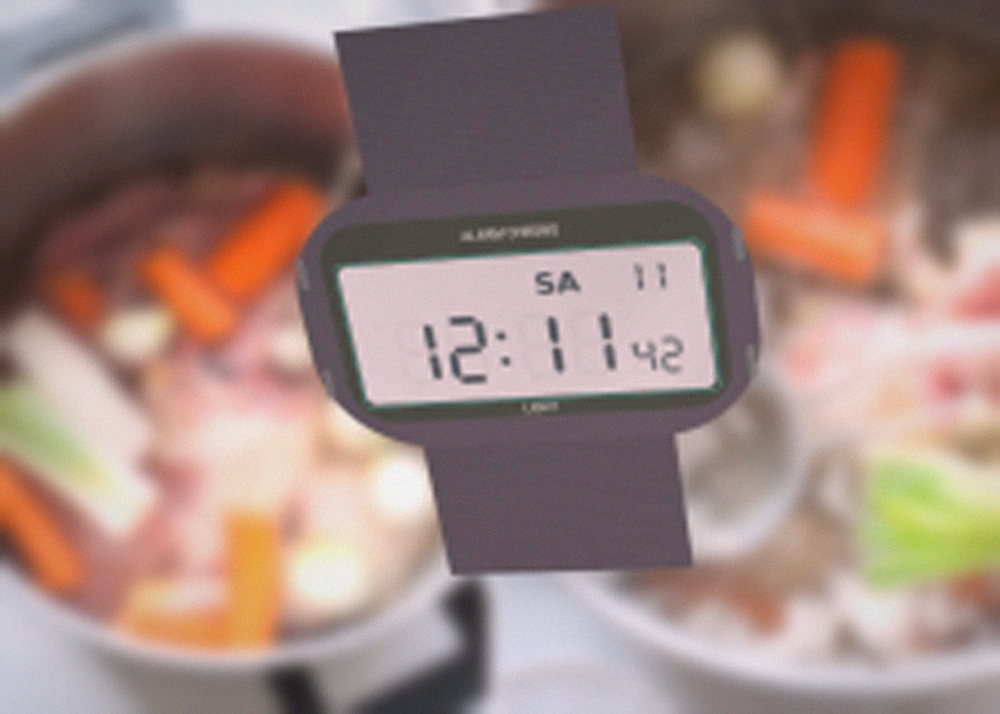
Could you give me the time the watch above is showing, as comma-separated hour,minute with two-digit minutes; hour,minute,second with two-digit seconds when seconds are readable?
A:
12,11,42
